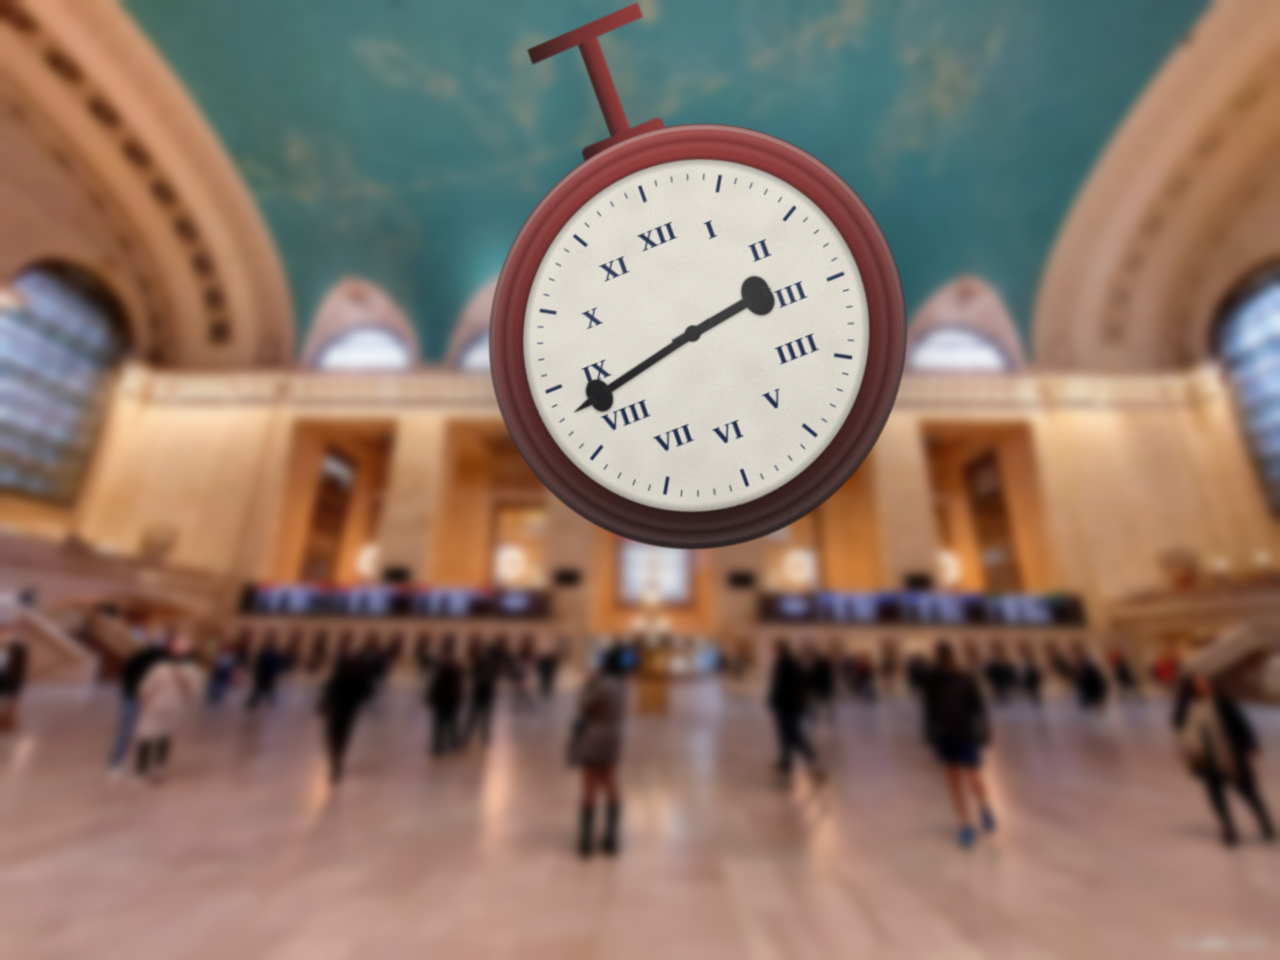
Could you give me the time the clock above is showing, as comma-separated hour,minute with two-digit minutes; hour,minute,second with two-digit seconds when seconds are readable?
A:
2,43
